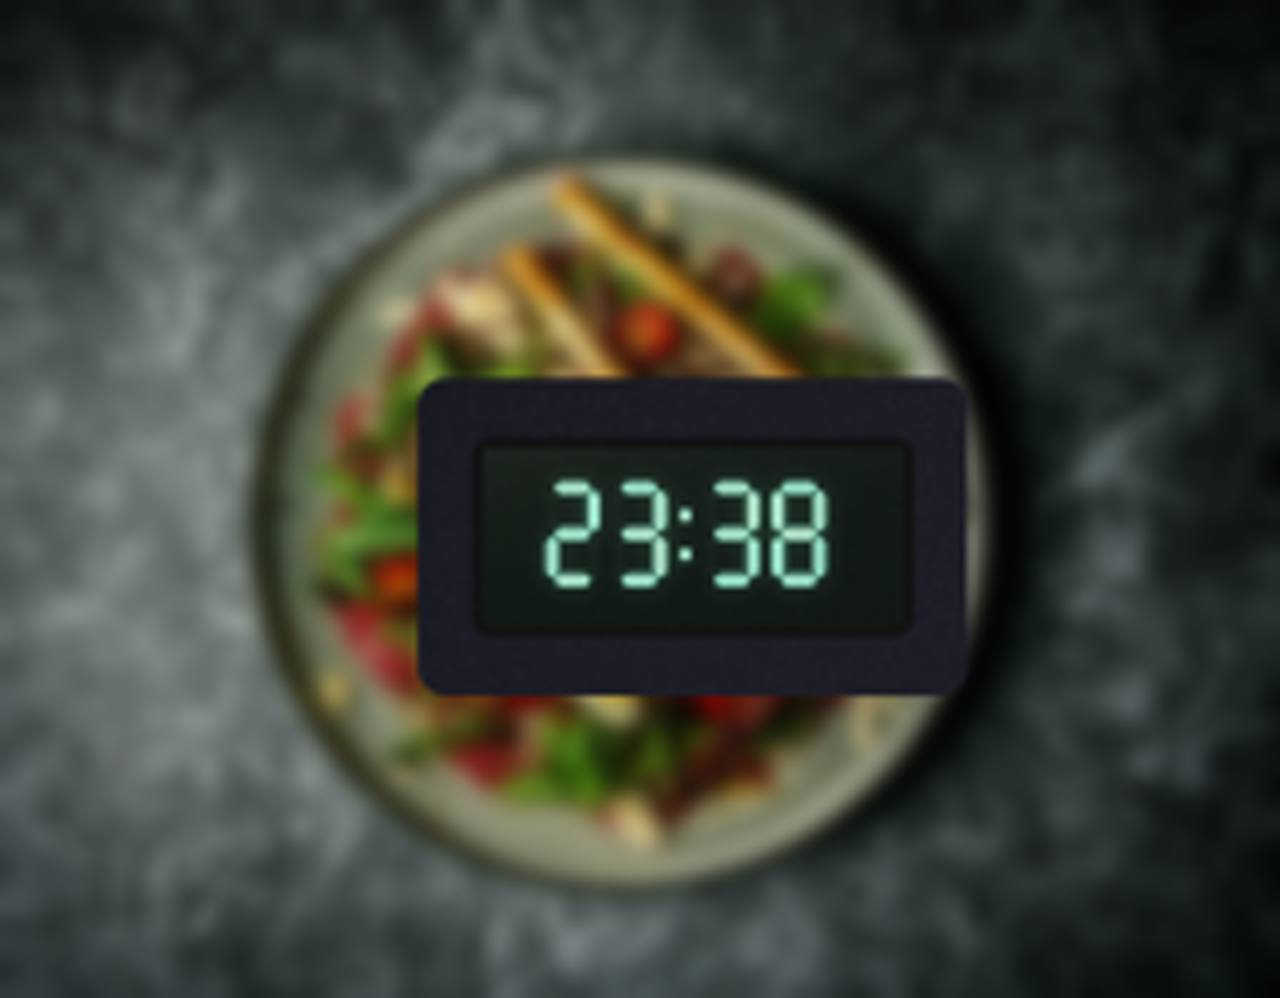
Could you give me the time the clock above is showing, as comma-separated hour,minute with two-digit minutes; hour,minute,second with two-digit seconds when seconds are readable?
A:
23,38
